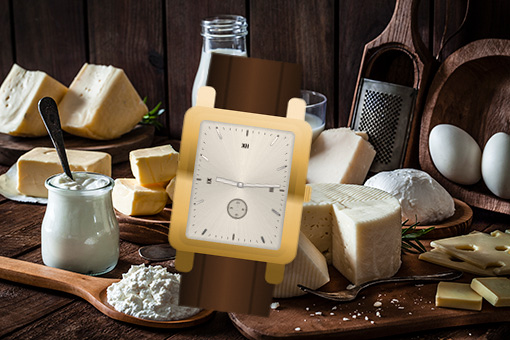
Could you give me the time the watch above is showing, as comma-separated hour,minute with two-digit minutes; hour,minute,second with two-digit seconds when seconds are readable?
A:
9,14
